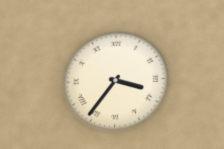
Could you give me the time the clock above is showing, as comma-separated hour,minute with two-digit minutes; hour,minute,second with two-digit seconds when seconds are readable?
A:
3,36
